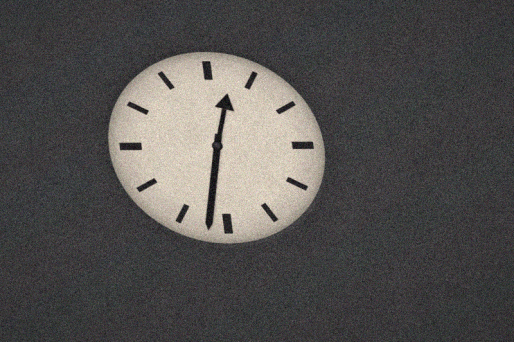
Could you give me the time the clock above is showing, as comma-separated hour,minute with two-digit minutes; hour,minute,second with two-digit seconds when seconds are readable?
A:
12,32
